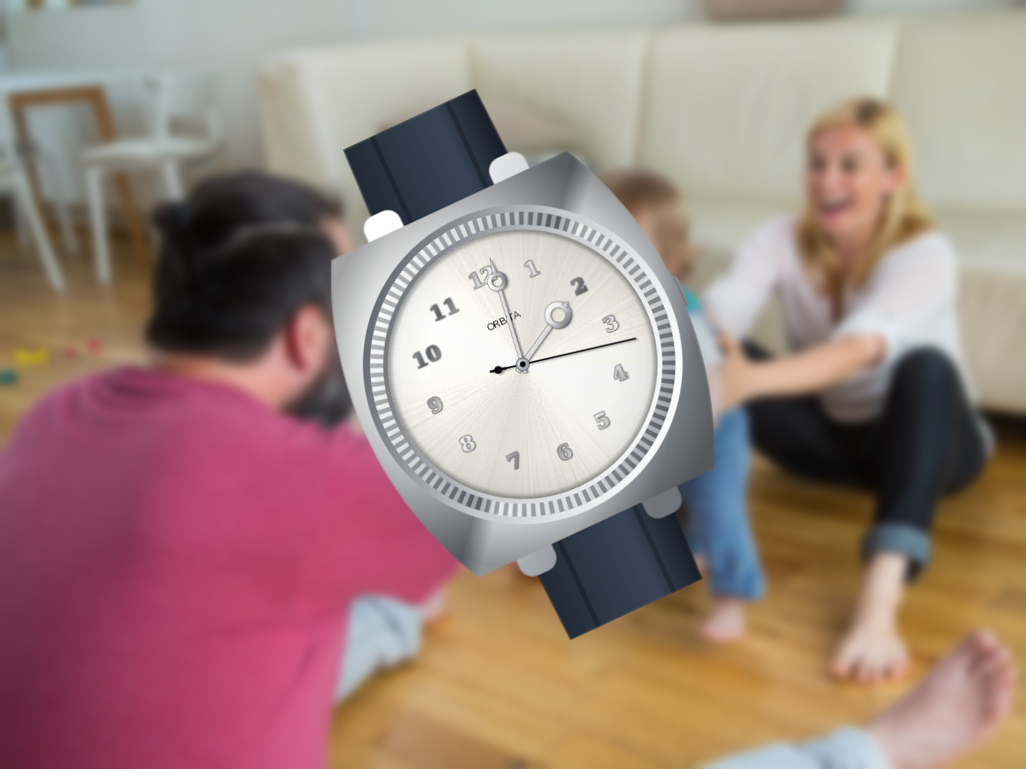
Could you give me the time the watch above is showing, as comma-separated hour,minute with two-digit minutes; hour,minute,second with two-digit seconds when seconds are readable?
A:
2,01,17
